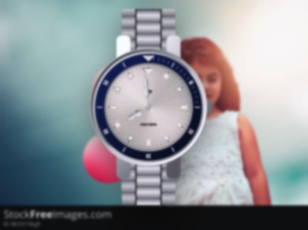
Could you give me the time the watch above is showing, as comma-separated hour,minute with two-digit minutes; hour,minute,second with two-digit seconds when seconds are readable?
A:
7,59
